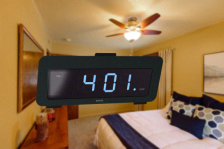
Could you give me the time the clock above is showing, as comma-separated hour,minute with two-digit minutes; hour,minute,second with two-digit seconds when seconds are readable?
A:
4,01
